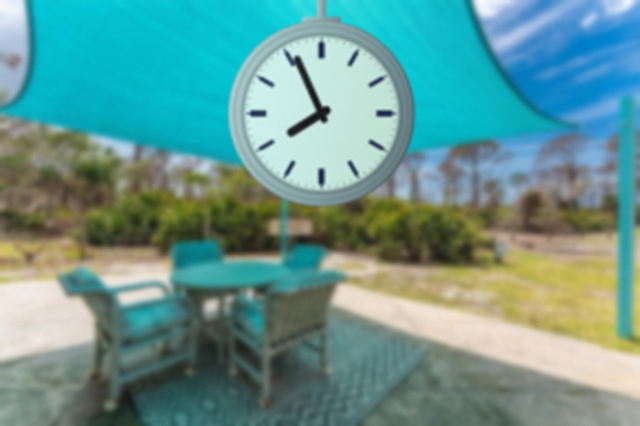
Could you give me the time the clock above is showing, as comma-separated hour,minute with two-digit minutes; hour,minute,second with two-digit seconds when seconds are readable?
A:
7,56
